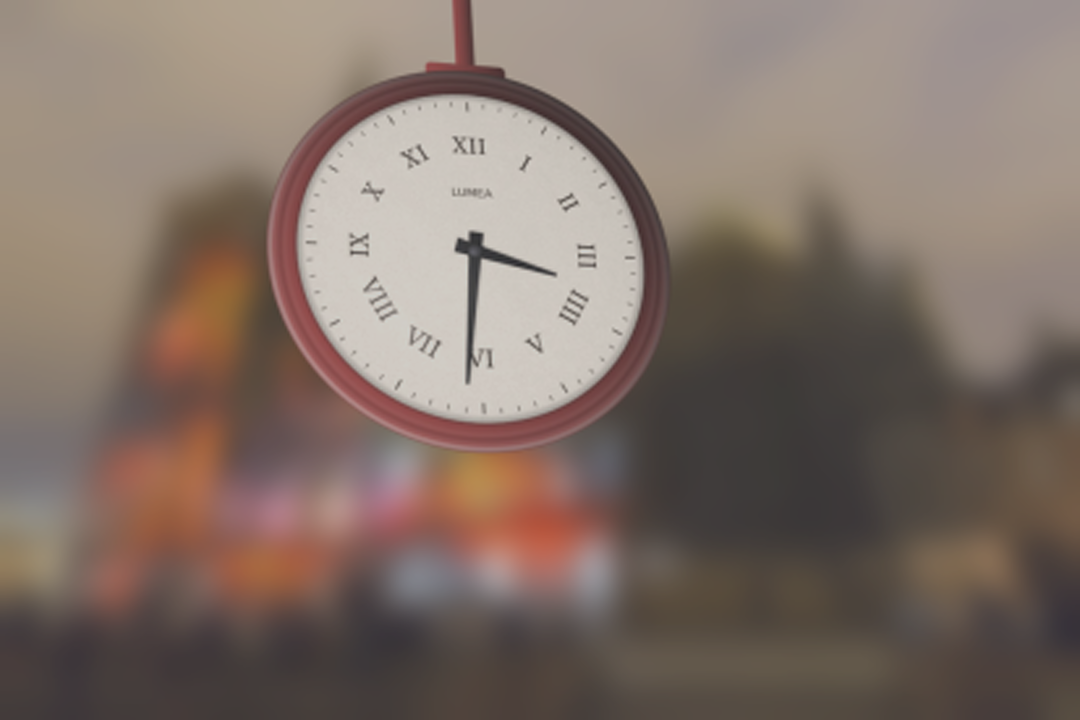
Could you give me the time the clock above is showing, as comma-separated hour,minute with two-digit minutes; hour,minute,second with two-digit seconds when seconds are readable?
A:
3,31
